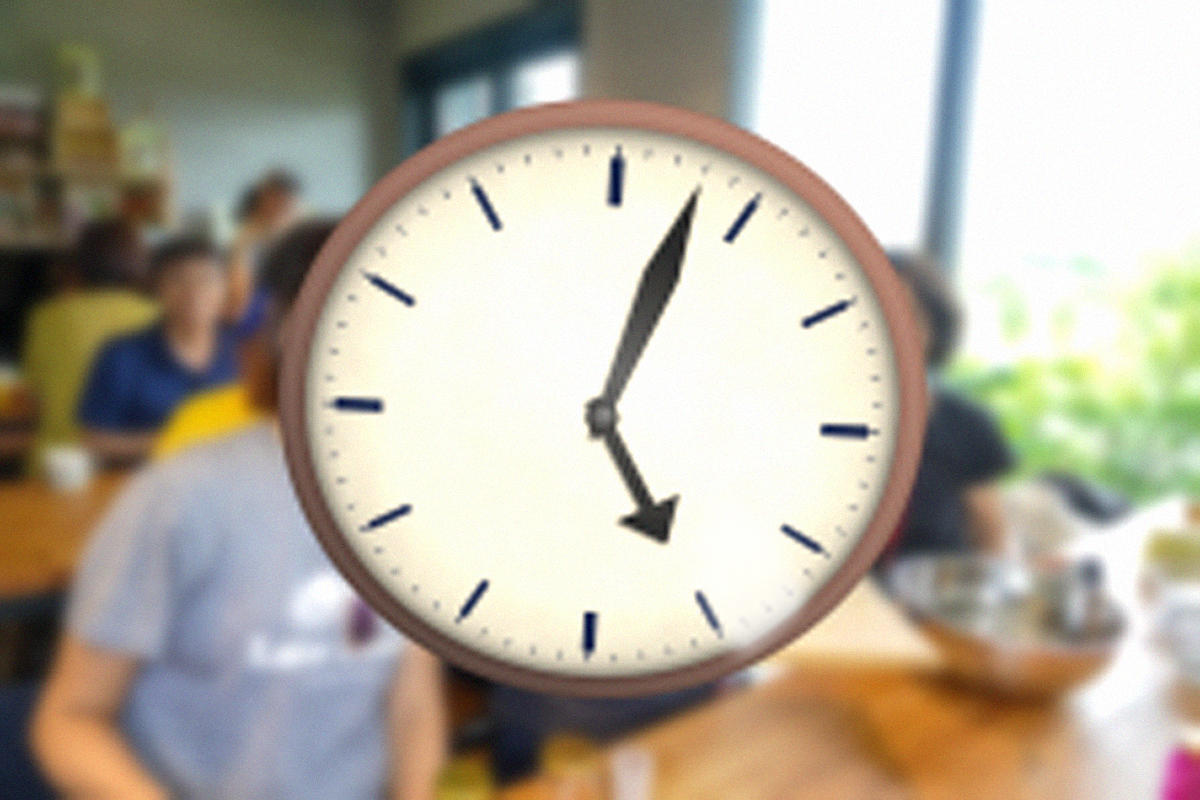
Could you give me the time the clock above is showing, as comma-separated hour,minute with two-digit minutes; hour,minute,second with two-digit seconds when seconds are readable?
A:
5,03
